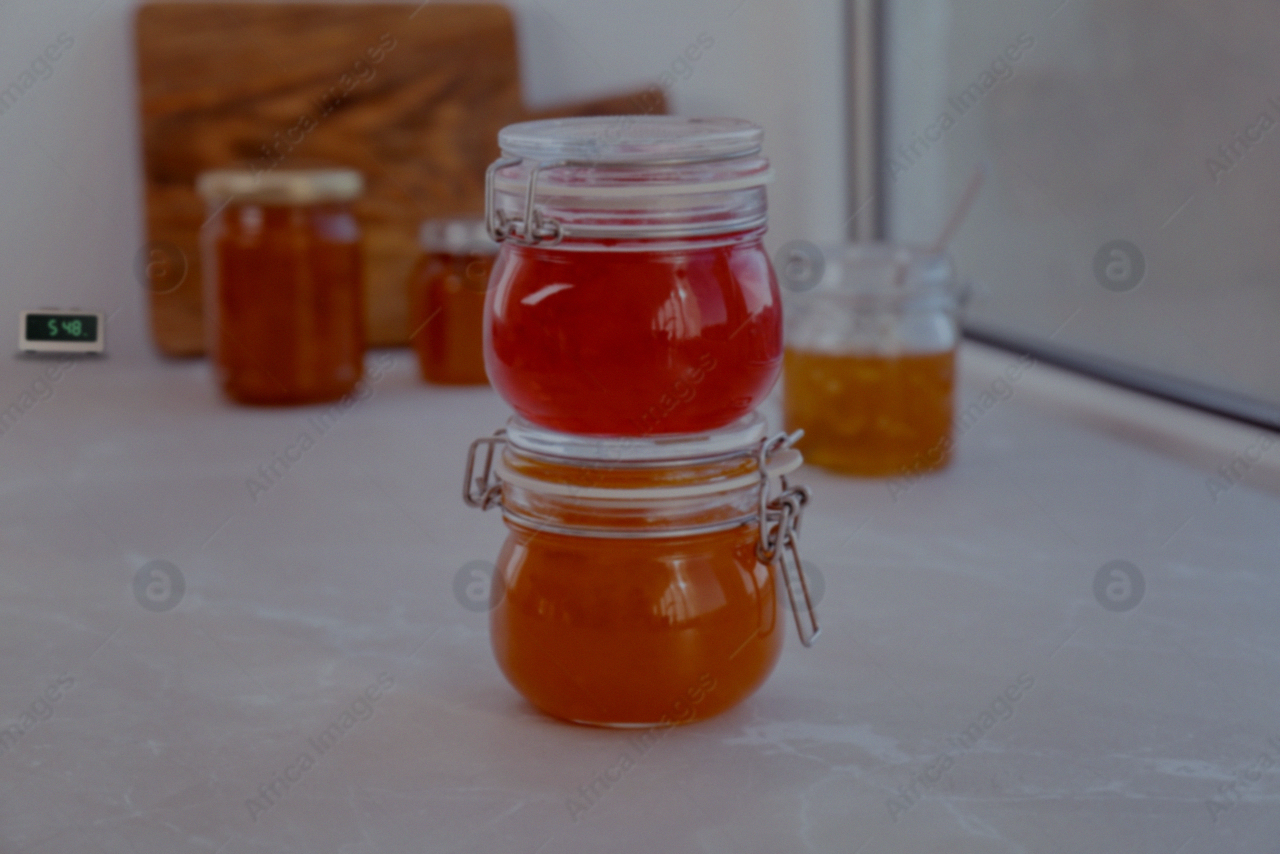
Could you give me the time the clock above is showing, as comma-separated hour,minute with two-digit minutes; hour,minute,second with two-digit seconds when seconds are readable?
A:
5,48
